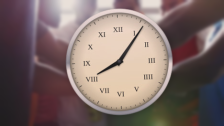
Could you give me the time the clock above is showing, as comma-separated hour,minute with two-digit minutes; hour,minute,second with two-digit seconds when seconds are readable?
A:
8,06
